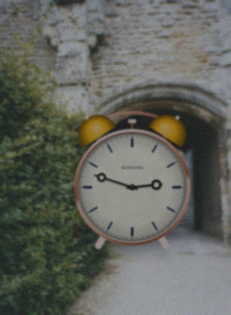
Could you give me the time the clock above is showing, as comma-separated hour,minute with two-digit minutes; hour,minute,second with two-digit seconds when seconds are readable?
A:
2,48
